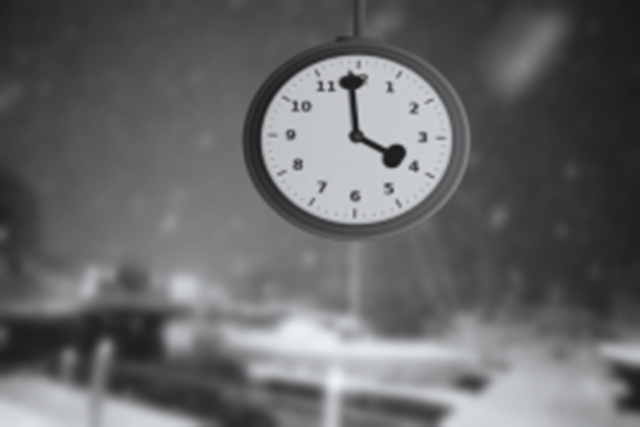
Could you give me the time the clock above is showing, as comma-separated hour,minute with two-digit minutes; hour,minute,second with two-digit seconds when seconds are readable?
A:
3,59
